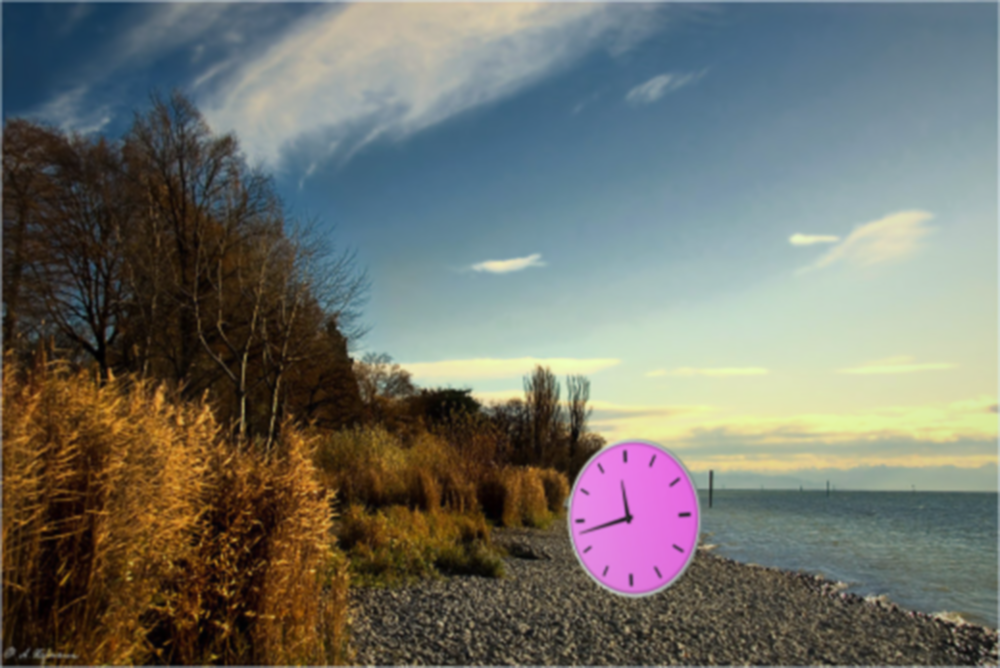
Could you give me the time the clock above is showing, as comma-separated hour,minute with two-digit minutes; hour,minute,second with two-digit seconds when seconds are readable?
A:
11,43
